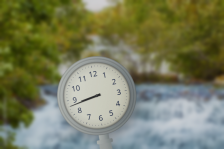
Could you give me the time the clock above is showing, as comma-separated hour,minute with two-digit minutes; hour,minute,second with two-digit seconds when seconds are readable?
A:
8,43
